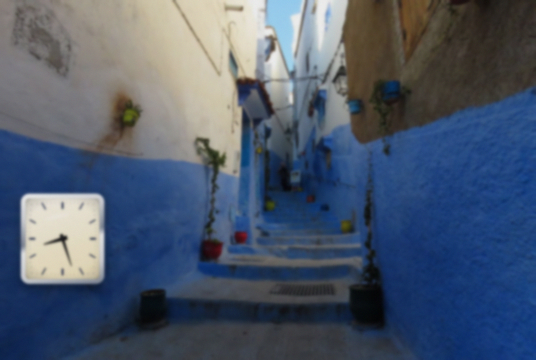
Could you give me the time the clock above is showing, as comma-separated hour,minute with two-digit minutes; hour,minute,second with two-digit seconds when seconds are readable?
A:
8,27
